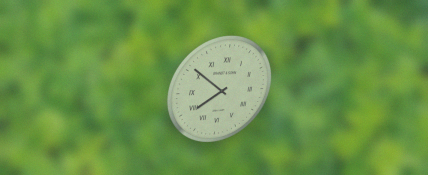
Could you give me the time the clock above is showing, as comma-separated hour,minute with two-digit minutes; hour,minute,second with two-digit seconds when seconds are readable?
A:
7,51
